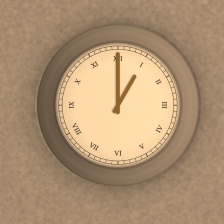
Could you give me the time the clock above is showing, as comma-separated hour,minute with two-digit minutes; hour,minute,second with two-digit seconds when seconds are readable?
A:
1,00
